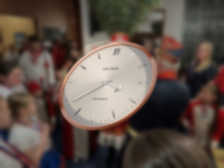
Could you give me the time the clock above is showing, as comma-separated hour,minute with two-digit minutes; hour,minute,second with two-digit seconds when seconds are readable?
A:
3,39
